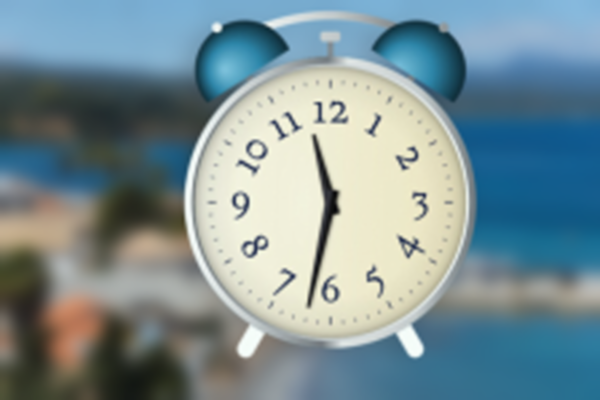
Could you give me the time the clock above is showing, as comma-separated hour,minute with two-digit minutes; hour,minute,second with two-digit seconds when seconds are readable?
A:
11,32
